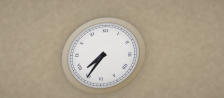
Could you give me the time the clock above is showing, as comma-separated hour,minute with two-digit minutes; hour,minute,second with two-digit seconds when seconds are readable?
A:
7,35
